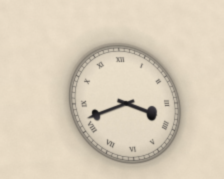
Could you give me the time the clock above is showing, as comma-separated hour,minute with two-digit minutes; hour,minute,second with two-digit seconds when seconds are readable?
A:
3,42
